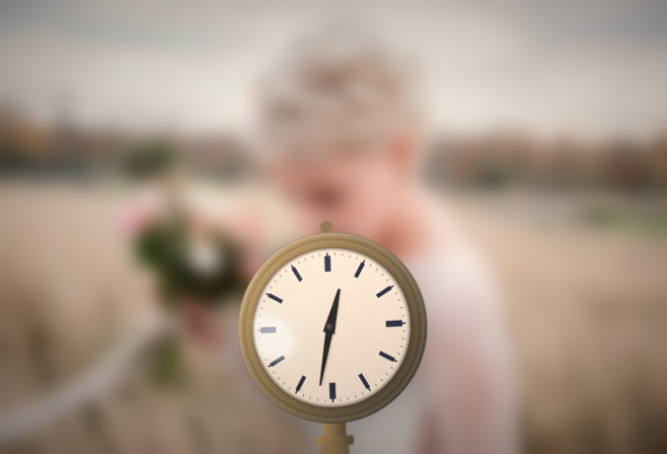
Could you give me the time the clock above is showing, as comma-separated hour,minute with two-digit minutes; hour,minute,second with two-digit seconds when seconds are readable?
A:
12,32
